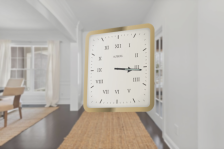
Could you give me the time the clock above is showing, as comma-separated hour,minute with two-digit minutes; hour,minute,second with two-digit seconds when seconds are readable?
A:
3,16
